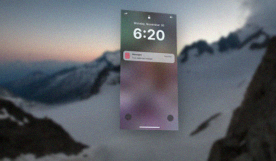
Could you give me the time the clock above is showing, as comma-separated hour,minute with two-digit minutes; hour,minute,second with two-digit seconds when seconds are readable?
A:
6,20
